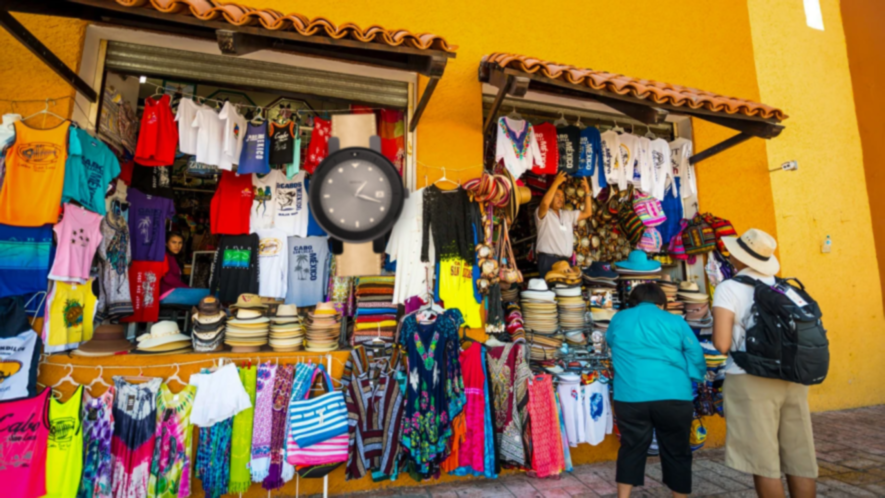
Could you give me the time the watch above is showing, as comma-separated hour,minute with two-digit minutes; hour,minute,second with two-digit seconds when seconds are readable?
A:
1,18
